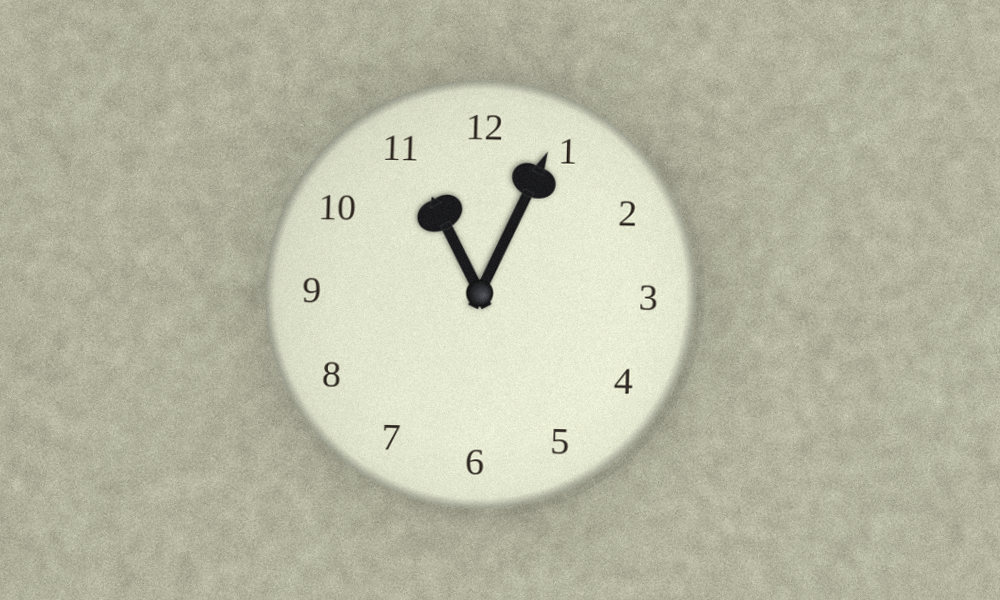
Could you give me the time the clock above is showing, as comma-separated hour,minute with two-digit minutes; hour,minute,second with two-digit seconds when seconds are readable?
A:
11,04
